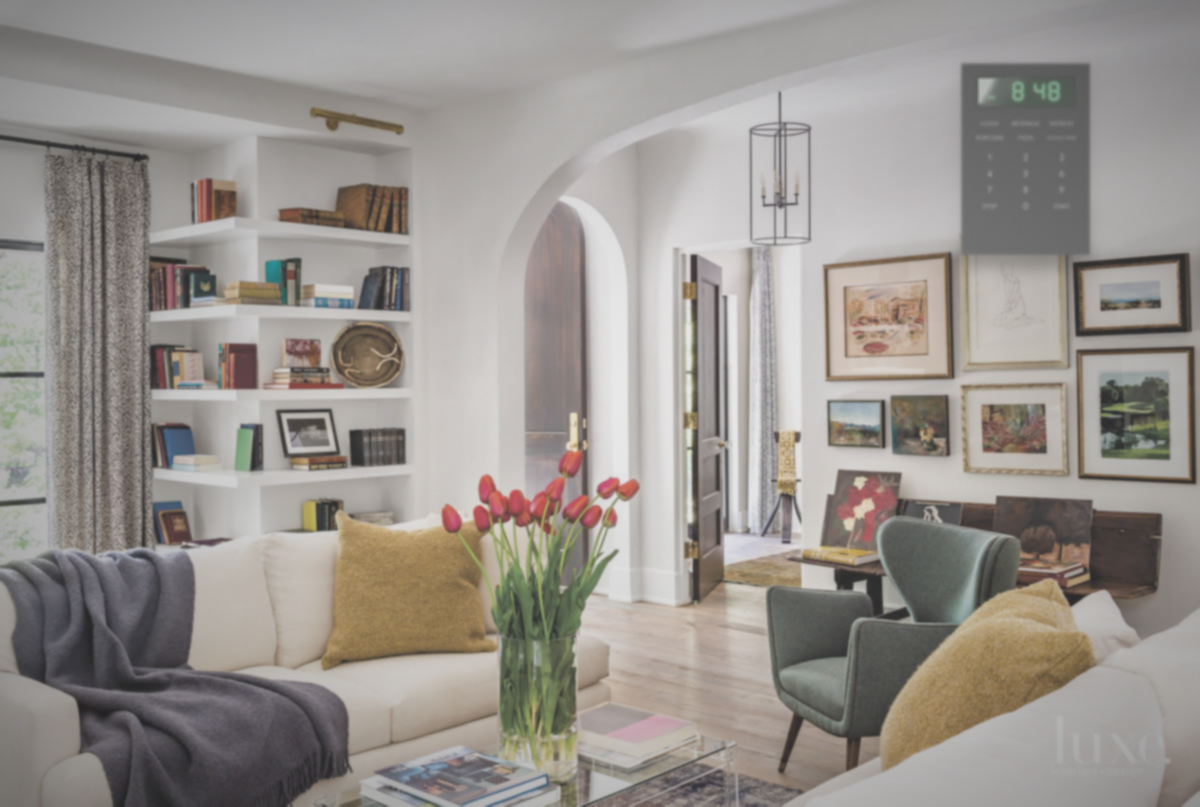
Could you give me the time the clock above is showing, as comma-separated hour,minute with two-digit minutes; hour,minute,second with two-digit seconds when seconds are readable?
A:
8,48
